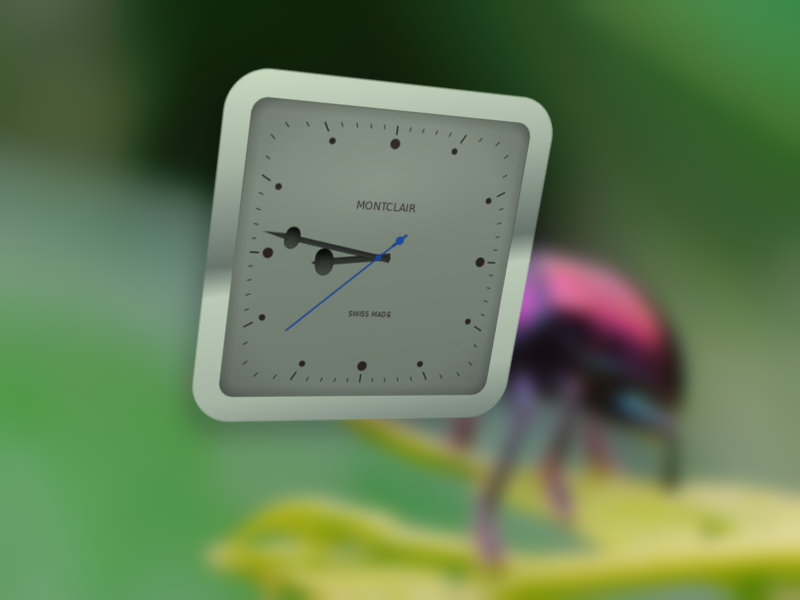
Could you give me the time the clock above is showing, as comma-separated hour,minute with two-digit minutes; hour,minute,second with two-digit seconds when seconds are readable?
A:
8,46,38
